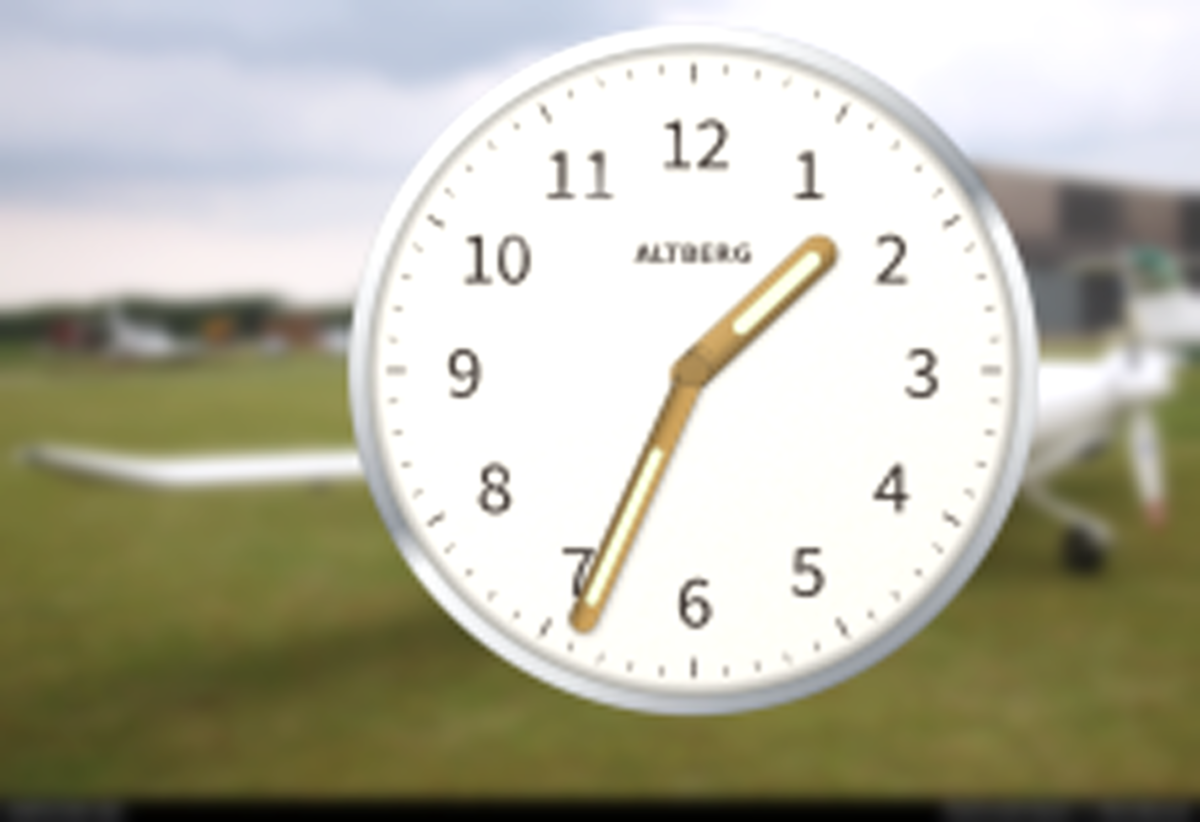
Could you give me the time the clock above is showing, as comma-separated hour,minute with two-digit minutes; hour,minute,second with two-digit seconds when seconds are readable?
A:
1,34
